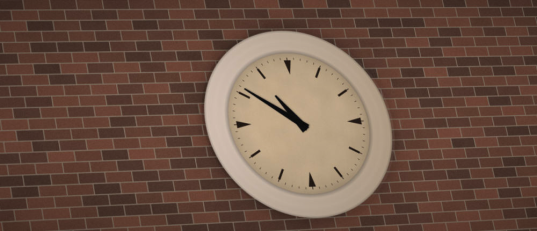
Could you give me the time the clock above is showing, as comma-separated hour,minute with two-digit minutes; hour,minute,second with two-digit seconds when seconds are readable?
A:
10,51
